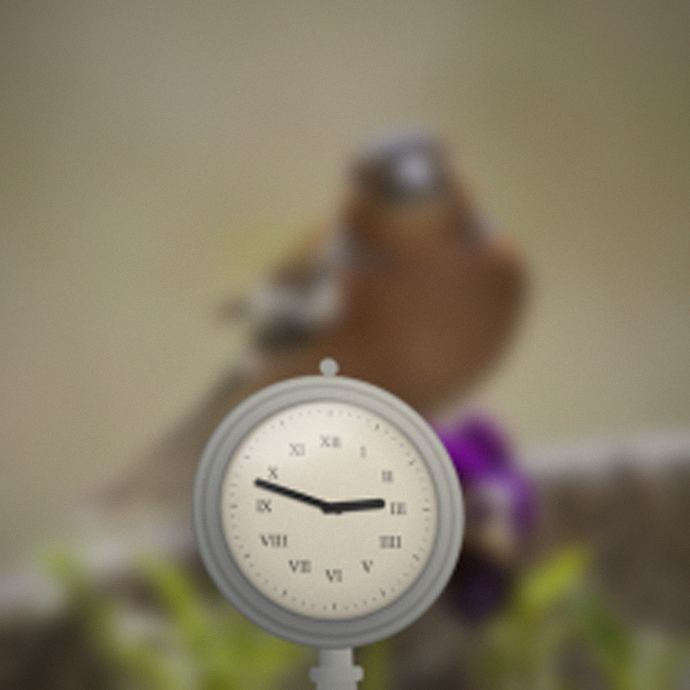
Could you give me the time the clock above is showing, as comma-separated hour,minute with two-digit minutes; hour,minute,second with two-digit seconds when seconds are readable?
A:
2,48
